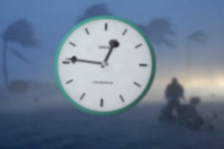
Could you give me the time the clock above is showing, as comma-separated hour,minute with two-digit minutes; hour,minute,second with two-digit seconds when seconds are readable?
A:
12,46
